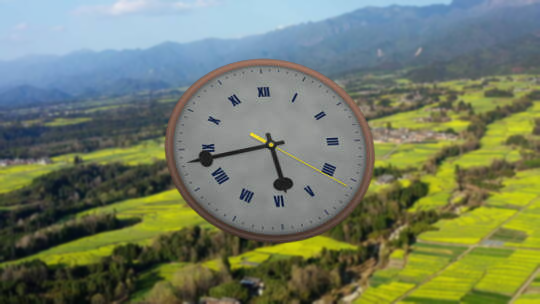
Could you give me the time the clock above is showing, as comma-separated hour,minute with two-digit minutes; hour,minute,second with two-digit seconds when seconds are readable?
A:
5,43,21
